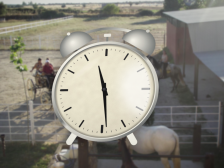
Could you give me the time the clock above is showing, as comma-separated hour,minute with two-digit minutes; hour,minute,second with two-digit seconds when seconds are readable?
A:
11,29
